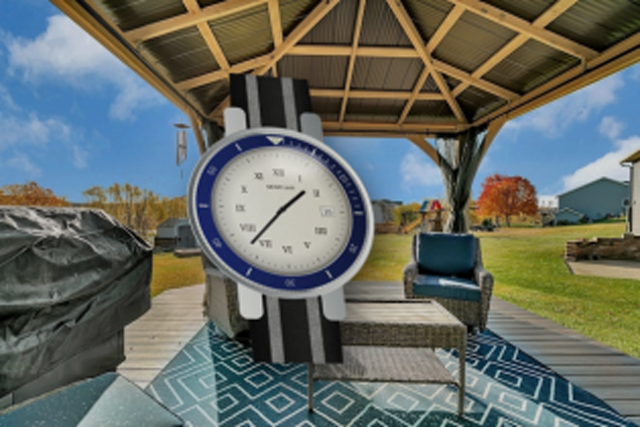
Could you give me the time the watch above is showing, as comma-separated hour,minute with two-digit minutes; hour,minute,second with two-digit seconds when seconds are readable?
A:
1,37
